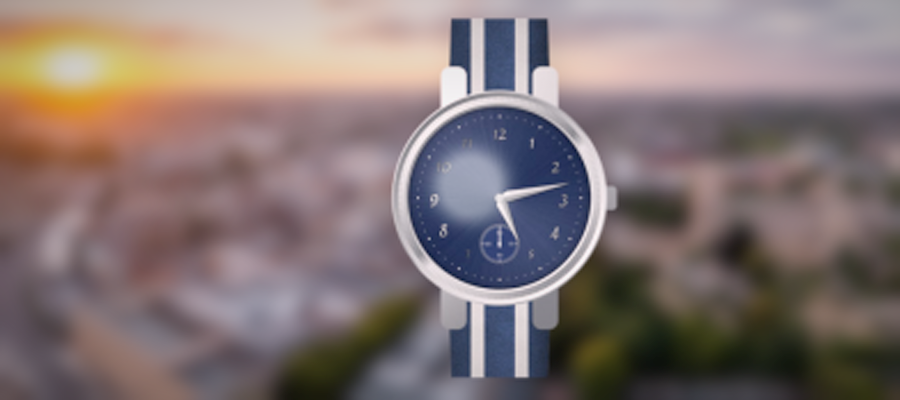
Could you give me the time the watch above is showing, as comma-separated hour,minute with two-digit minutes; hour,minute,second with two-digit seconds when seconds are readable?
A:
5,13
